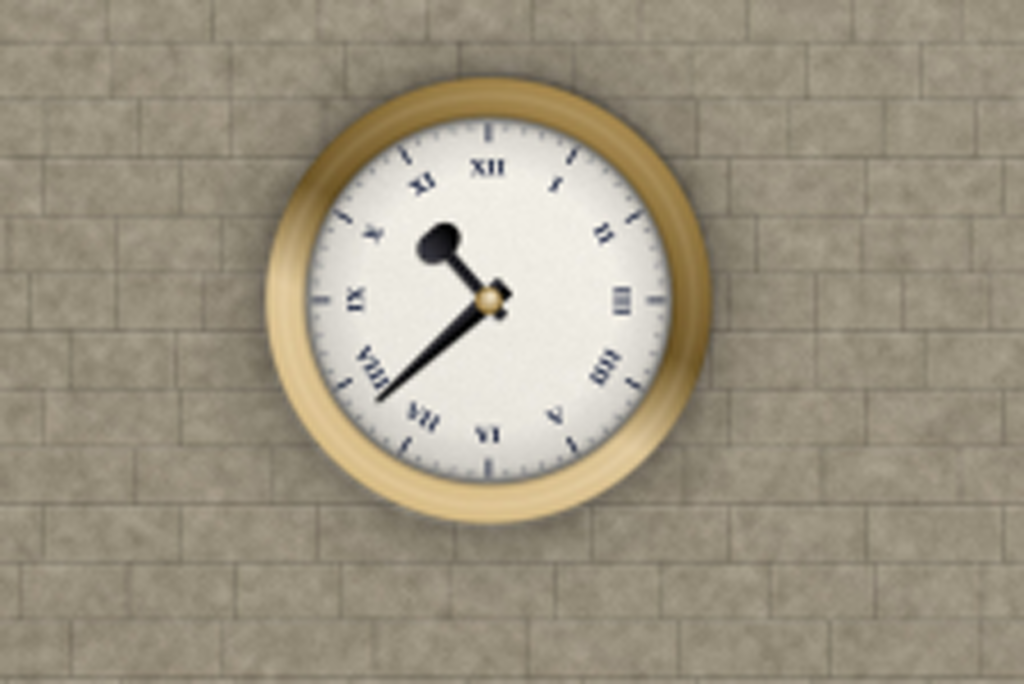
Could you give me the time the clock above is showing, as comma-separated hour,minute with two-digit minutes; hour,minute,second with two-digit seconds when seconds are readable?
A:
10,38
